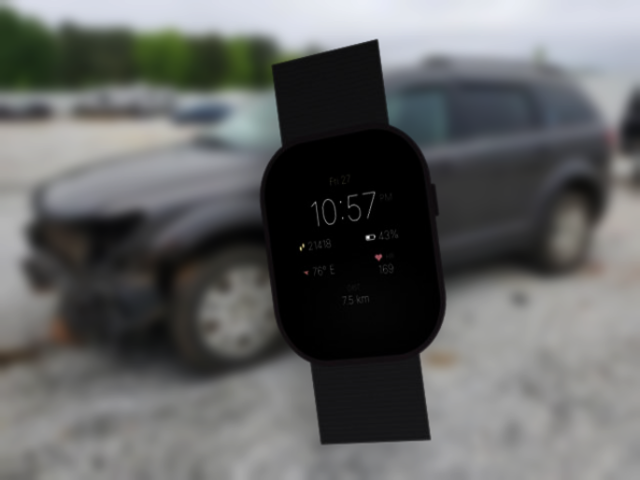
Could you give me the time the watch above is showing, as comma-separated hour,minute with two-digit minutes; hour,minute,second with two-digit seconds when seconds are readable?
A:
10,57
